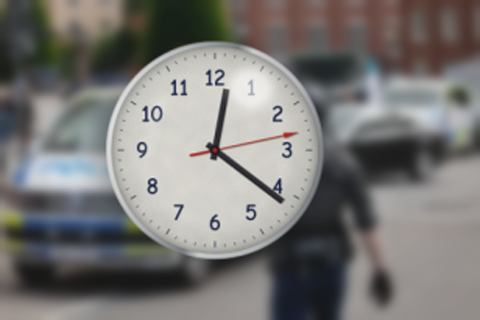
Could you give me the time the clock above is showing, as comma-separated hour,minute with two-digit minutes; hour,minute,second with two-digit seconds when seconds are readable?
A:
12,21,13
